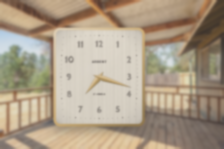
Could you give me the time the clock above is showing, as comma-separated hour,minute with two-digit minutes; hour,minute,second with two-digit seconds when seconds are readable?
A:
7,18
